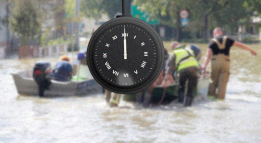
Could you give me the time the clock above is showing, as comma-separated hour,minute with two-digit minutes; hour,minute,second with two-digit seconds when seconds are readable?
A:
12,00
